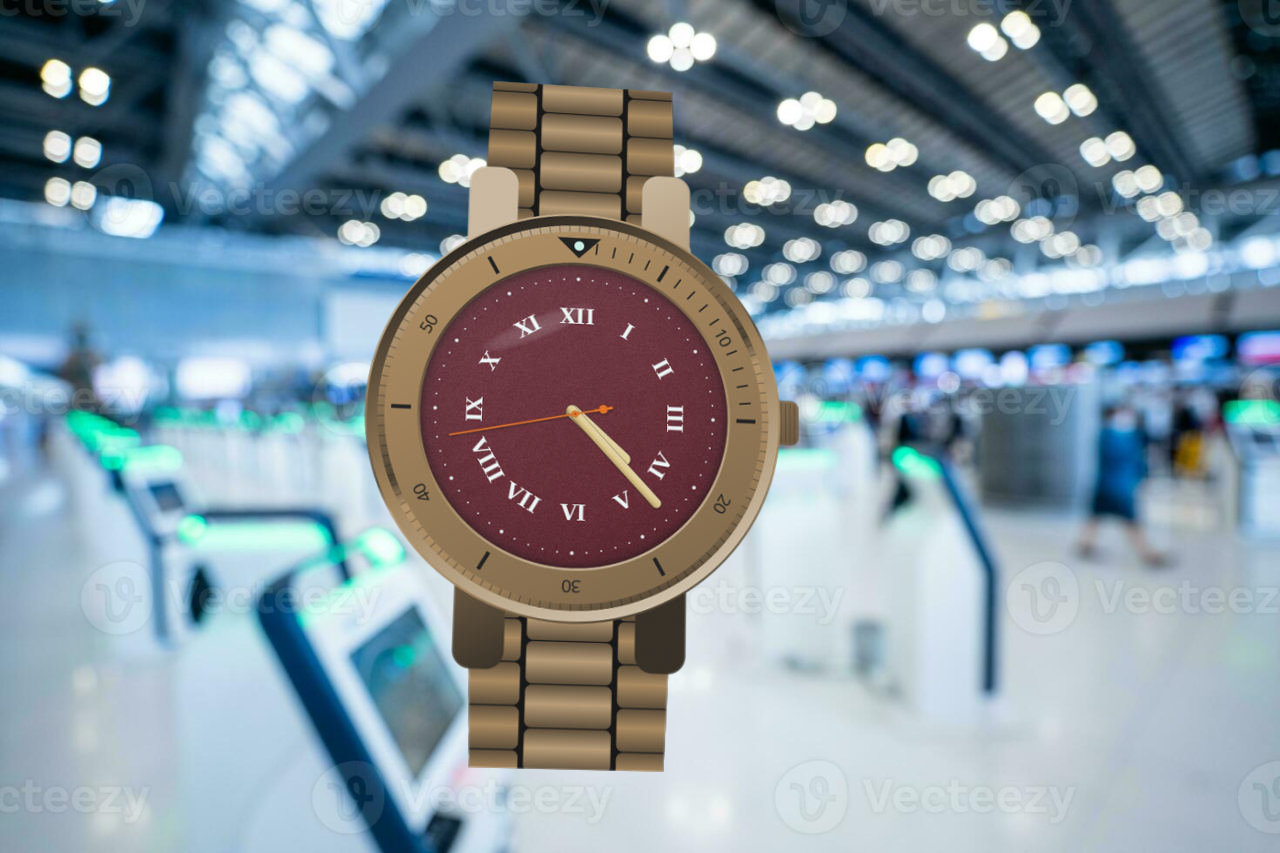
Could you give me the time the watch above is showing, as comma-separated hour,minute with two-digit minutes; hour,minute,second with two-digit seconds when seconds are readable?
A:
4,22,43
